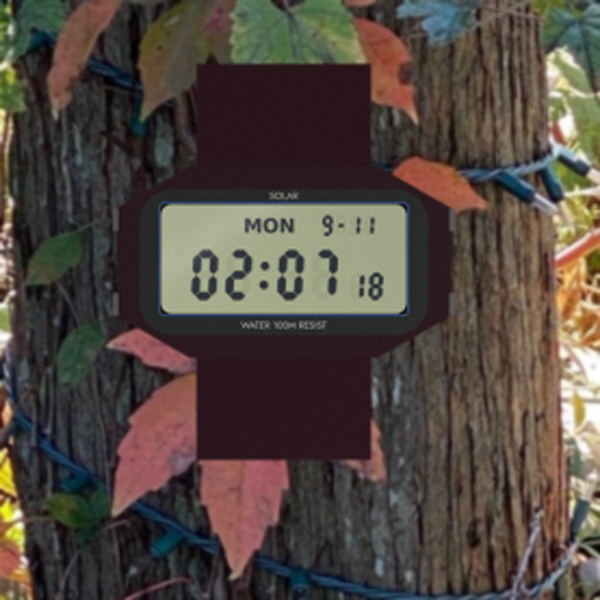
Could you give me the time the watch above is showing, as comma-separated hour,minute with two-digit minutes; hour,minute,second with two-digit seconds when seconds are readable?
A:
2,07,18
